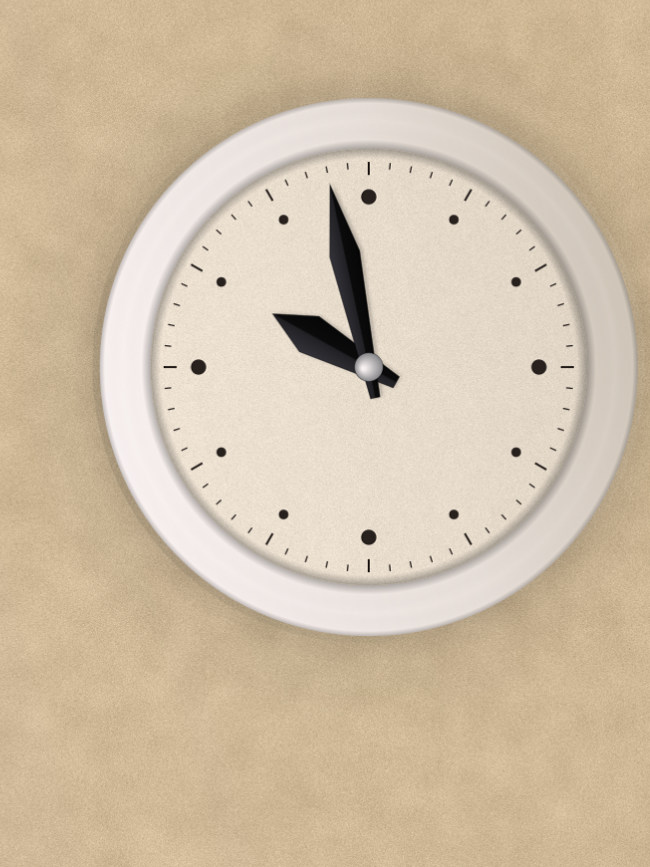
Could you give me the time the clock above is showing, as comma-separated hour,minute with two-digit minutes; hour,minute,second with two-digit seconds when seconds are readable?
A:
9,58
